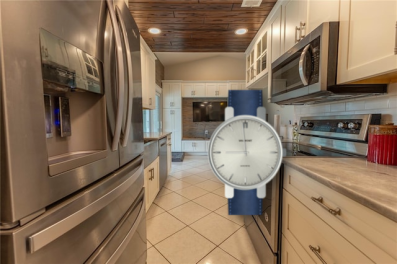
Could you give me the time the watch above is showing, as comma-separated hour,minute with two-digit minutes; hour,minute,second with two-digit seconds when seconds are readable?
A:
8,59
